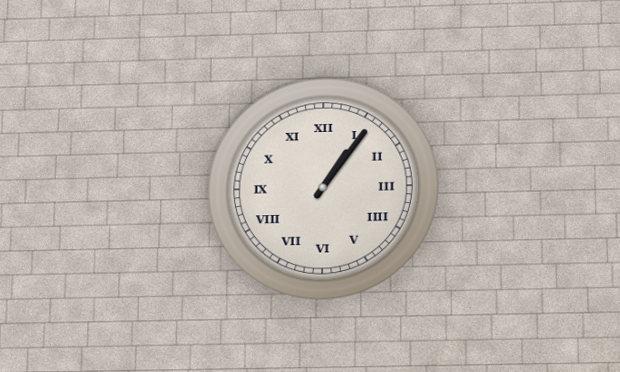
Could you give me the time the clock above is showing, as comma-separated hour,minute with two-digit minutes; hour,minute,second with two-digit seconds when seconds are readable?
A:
1,06
